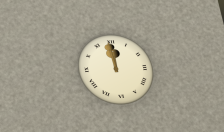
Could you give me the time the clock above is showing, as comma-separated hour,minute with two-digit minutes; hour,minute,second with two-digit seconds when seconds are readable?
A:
11,59
